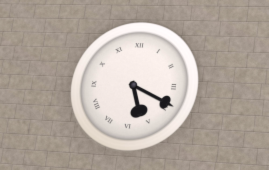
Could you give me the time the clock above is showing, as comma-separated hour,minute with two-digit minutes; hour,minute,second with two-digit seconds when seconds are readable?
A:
5,19
